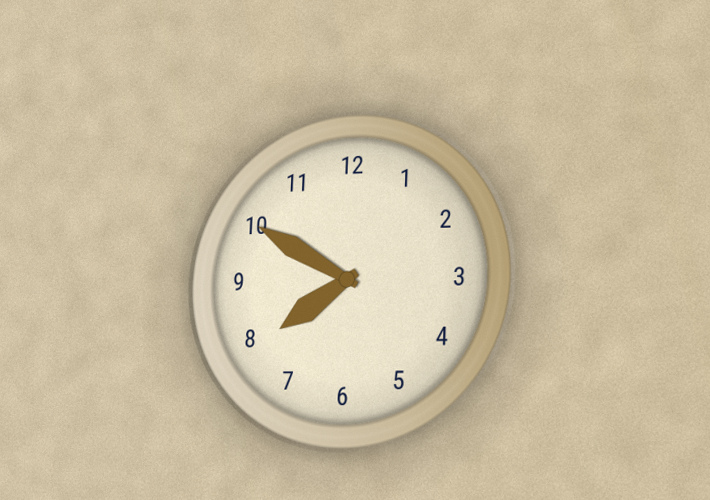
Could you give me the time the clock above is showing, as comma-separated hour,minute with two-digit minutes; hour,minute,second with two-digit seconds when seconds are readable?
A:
7,50
